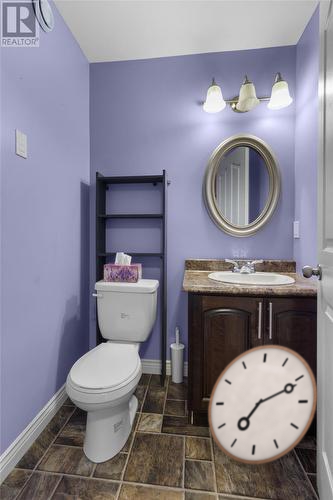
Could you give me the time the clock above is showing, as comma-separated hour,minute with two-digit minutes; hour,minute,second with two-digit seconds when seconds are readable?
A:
7,11
